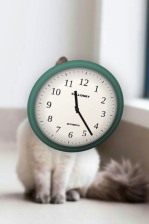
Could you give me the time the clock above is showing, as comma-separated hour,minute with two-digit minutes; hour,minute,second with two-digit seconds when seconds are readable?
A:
11,23
